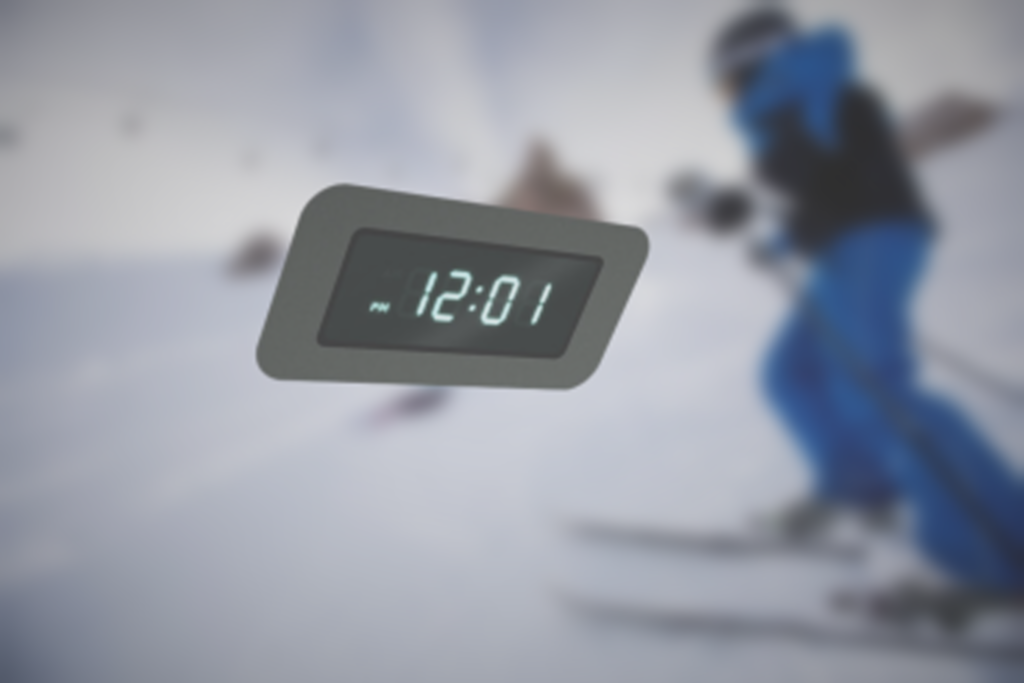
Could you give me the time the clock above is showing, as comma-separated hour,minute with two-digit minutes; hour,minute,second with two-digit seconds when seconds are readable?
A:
12,01
